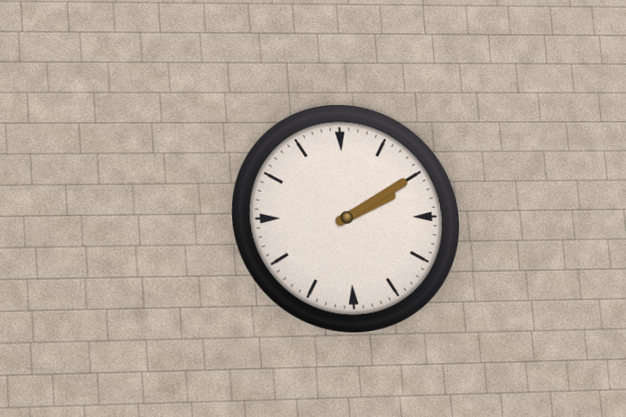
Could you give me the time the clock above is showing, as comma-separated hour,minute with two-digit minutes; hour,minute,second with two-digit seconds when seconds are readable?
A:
2,10
